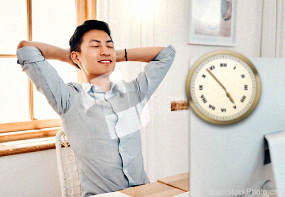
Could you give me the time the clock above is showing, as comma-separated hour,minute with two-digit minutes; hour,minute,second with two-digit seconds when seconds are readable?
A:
4,53
